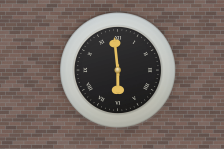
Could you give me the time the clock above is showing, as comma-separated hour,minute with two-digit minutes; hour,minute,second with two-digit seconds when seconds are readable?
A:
5,59
